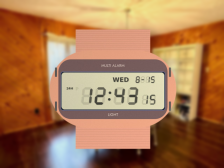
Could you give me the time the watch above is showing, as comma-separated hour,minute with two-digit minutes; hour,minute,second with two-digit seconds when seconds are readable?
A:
12,43,15
